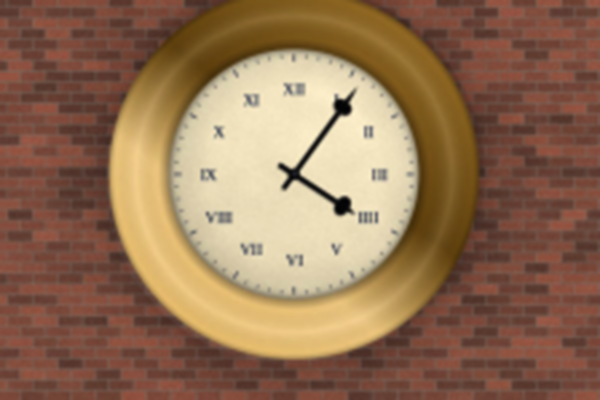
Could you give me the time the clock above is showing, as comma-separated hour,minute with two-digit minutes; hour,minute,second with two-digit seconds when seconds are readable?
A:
4,06
